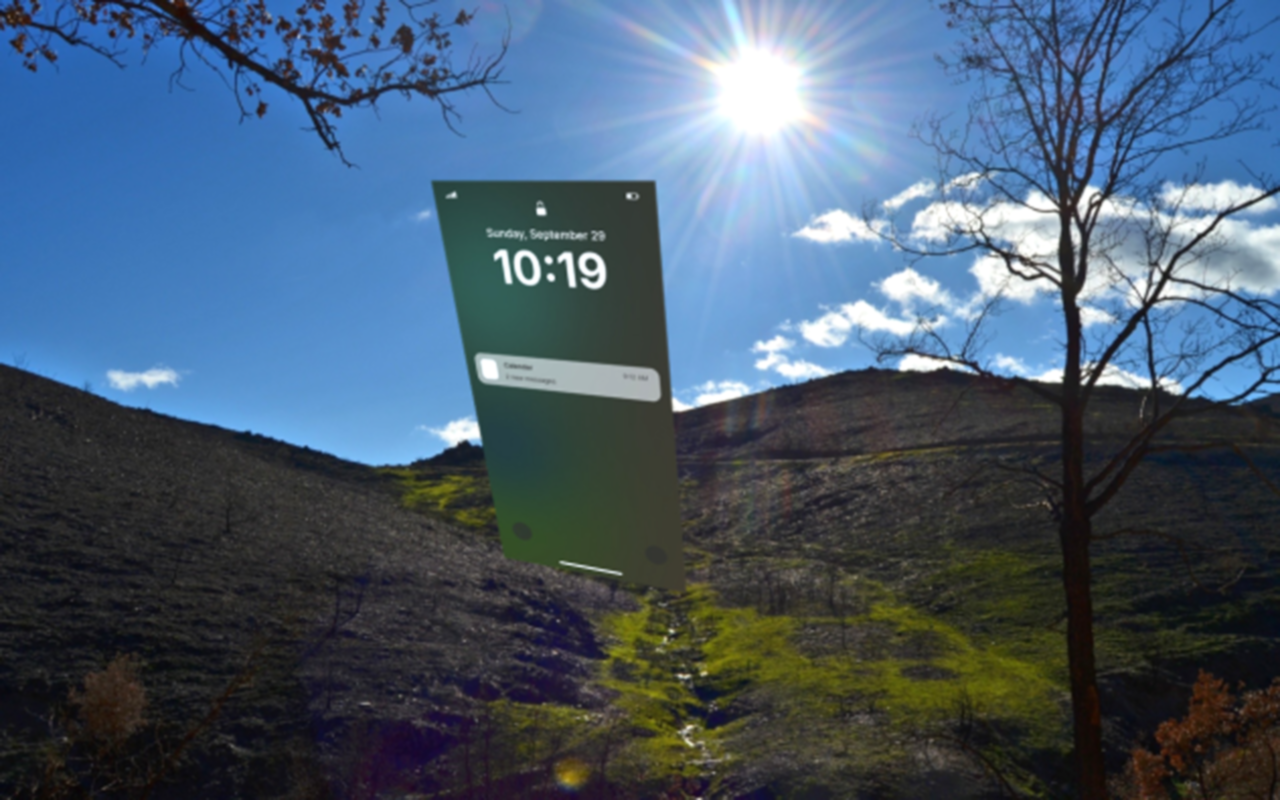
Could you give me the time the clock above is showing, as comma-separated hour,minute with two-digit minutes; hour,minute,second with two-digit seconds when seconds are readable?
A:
10,19
